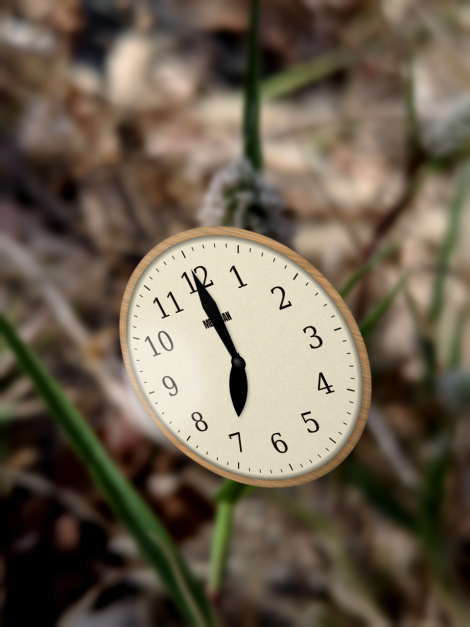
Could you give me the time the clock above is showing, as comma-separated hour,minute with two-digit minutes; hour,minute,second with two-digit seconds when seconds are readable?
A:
7,00
